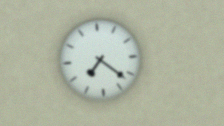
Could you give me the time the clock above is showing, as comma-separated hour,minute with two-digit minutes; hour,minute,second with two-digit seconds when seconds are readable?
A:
7,22
